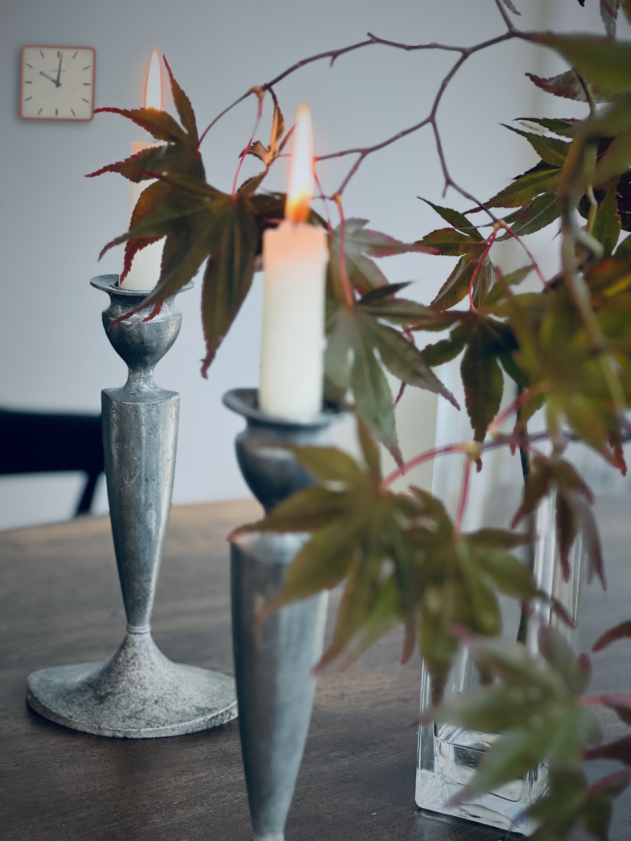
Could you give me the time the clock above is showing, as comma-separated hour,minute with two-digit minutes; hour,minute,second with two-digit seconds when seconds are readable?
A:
10,01
